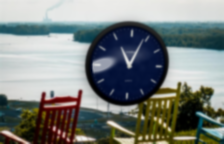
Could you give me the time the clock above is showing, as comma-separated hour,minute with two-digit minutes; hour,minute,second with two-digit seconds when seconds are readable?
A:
11,04
